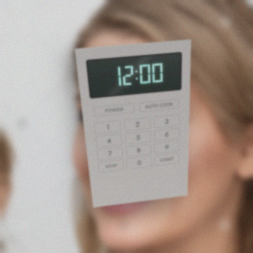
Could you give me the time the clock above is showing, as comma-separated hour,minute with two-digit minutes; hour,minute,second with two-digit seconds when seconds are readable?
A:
12,00
